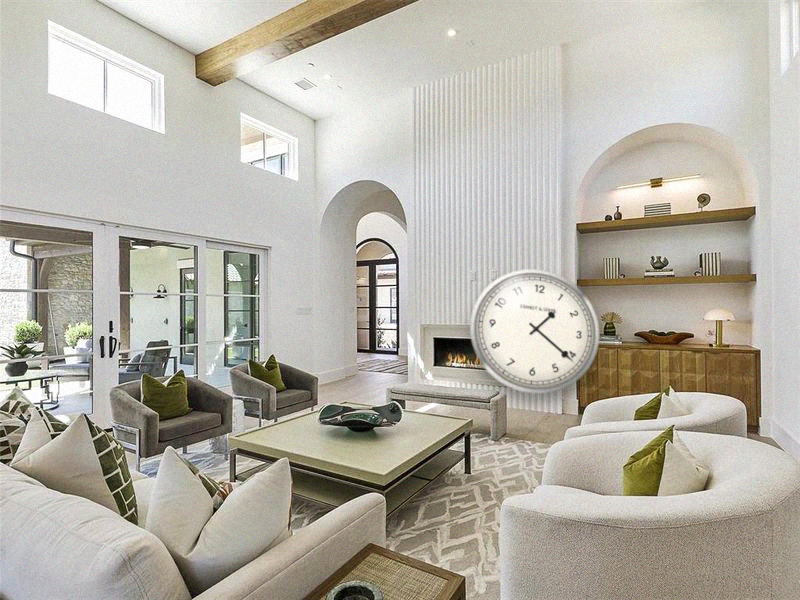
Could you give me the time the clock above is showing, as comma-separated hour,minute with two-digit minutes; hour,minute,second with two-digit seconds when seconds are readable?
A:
1,21
